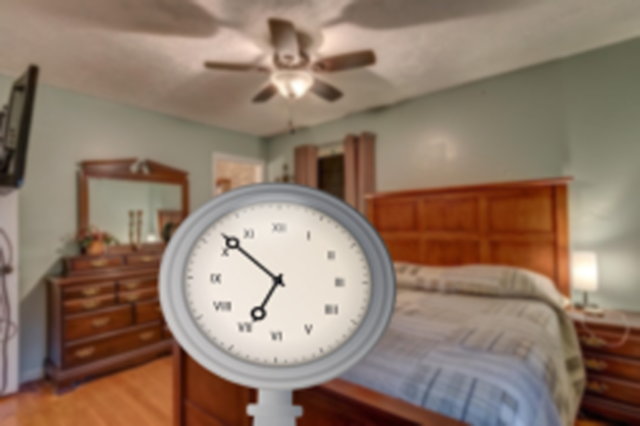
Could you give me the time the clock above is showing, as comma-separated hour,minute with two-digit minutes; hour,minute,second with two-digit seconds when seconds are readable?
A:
6,52
